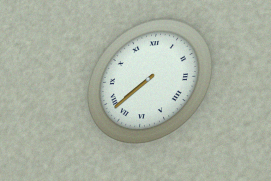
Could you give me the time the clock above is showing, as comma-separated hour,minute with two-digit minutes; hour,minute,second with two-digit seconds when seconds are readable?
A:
7,38
